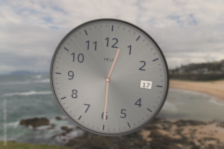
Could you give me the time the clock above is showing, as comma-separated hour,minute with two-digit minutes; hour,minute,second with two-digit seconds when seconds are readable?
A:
12,30
